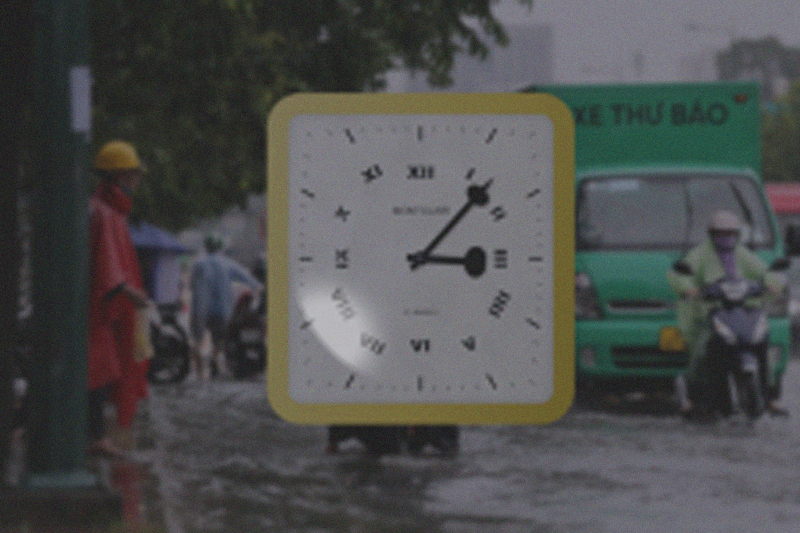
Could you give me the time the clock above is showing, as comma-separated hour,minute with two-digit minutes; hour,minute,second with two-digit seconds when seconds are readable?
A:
3,07
